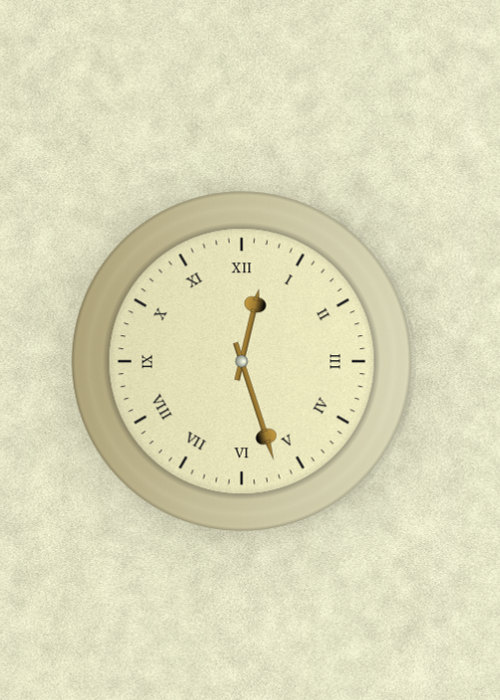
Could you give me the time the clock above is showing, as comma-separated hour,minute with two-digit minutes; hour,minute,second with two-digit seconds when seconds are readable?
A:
12,27
